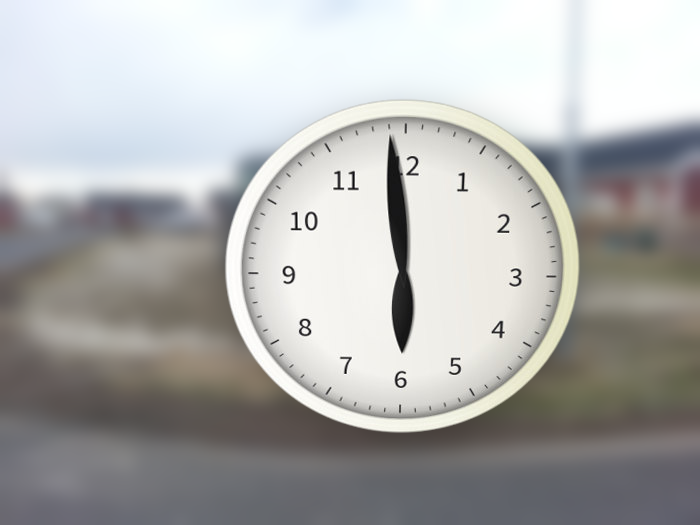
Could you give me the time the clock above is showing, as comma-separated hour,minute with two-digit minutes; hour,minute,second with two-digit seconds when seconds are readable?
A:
5,59
